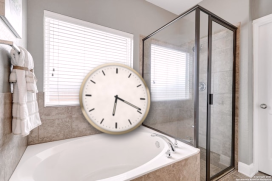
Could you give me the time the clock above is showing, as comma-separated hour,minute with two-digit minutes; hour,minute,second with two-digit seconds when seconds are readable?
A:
6,19
